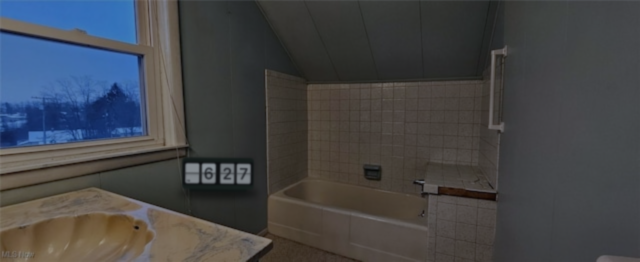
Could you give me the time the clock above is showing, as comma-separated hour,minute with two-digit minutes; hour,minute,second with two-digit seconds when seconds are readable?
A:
6,27
